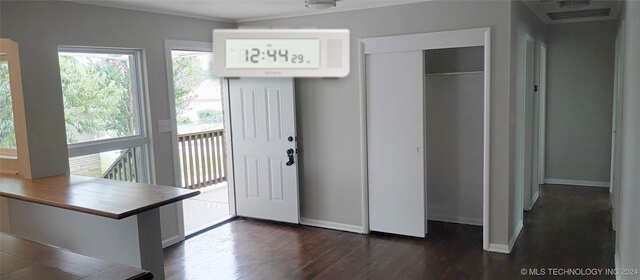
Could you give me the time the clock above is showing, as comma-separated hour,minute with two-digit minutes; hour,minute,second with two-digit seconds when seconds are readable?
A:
12,44
